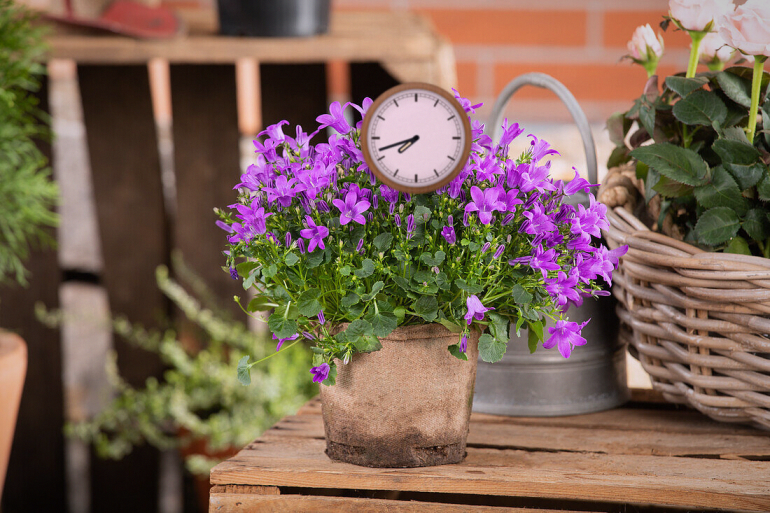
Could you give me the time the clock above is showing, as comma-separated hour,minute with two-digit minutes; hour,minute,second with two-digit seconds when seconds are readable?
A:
7,42
